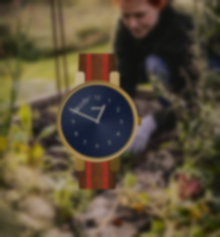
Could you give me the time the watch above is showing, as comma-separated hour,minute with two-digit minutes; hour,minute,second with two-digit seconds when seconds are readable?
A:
12,49
